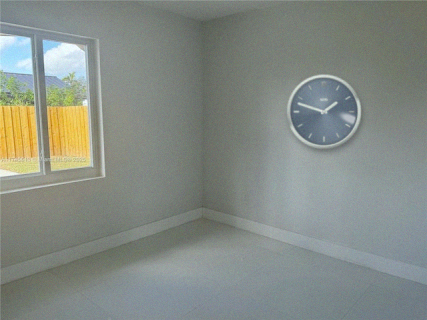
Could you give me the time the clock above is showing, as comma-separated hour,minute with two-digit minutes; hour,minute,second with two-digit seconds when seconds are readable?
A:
1,48
